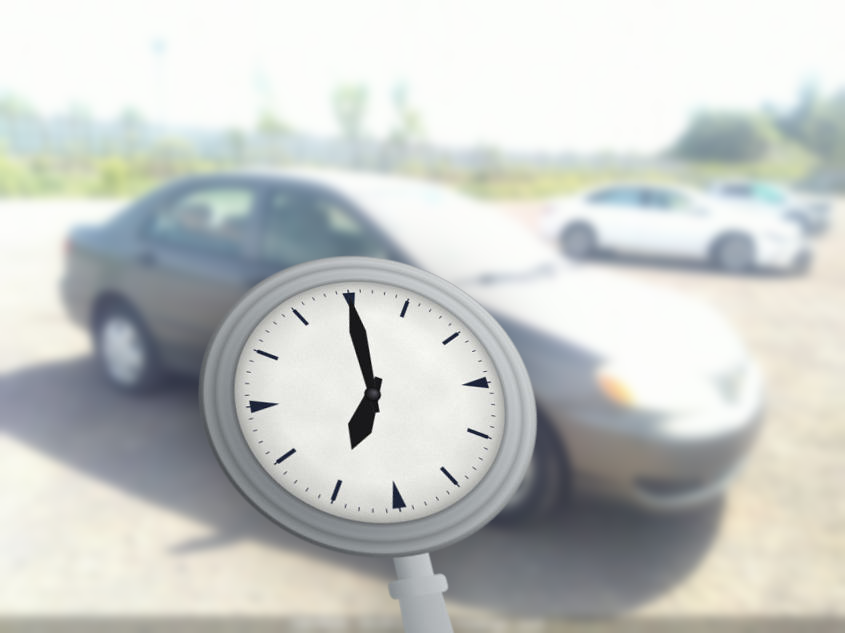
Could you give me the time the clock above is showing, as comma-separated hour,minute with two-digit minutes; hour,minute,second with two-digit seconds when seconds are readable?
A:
7,00
